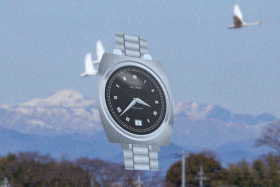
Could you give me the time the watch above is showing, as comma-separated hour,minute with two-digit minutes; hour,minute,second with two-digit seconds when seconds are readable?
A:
3,38
